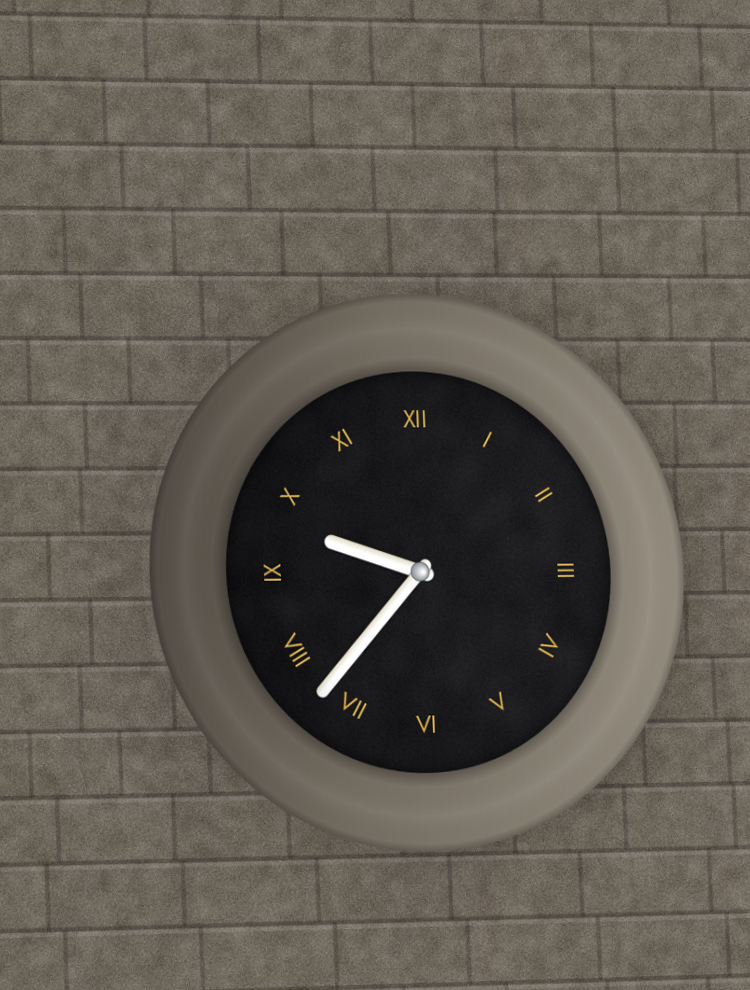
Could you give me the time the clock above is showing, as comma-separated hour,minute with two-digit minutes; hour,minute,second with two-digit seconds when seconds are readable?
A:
9,37
